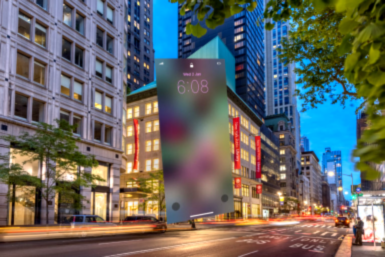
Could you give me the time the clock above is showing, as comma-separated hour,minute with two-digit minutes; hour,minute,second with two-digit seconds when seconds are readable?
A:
6,08
